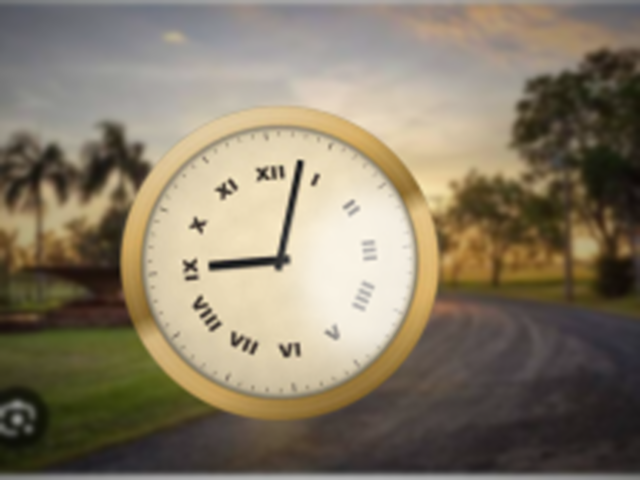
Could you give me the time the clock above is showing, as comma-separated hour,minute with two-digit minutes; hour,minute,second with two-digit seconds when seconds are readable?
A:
9,03
